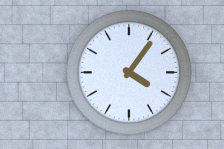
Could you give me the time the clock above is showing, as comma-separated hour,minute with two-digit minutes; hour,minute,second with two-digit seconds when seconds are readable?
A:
4,06
